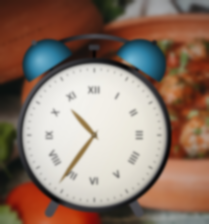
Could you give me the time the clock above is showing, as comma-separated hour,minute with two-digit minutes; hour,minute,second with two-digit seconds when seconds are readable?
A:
10,36
